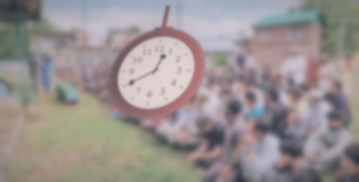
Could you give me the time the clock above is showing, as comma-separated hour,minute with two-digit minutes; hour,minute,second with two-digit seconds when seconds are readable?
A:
12,40
